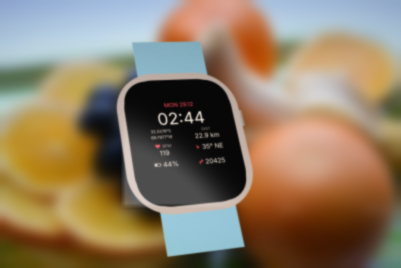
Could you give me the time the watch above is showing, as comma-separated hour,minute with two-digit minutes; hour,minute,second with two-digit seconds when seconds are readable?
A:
2,44
